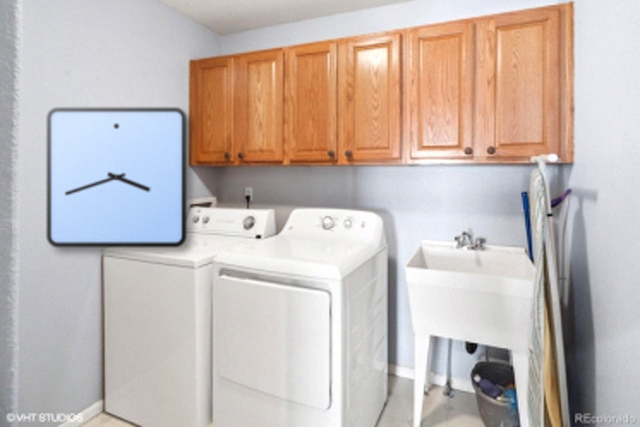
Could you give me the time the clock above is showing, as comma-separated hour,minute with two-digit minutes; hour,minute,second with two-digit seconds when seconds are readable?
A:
3,42
